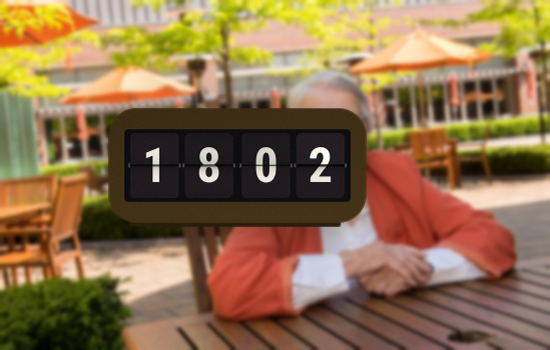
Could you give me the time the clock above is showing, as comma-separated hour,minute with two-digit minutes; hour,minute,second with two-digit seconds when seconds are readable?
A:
18,02
